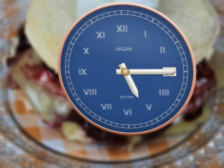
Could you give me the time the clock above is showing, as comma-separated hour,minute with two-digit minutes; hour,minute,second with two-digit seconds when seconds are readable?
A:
5,15
